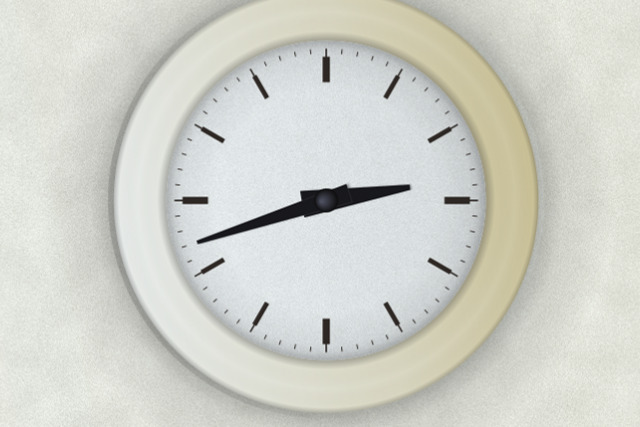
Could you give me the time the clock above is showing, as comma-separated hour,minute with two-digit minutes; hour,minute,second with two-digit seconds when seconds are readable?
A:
2,42
